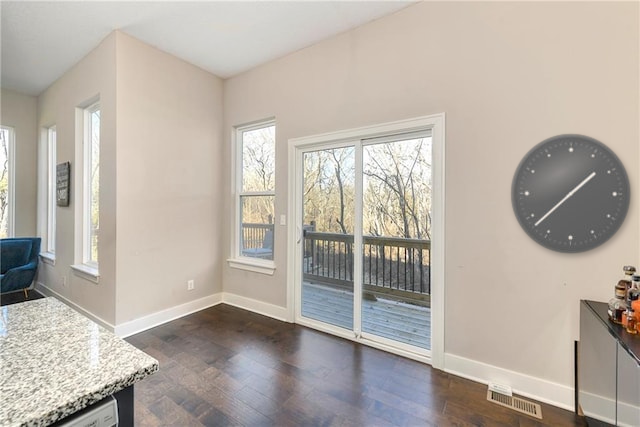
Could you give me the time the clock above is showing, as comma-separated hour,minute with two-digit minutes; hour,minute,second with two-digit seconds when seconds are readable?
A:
1,38
